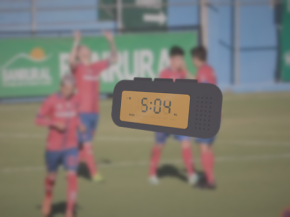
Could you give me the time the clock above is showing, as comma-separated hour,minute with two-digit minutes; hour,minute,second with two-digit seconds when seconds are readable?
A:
5,04
